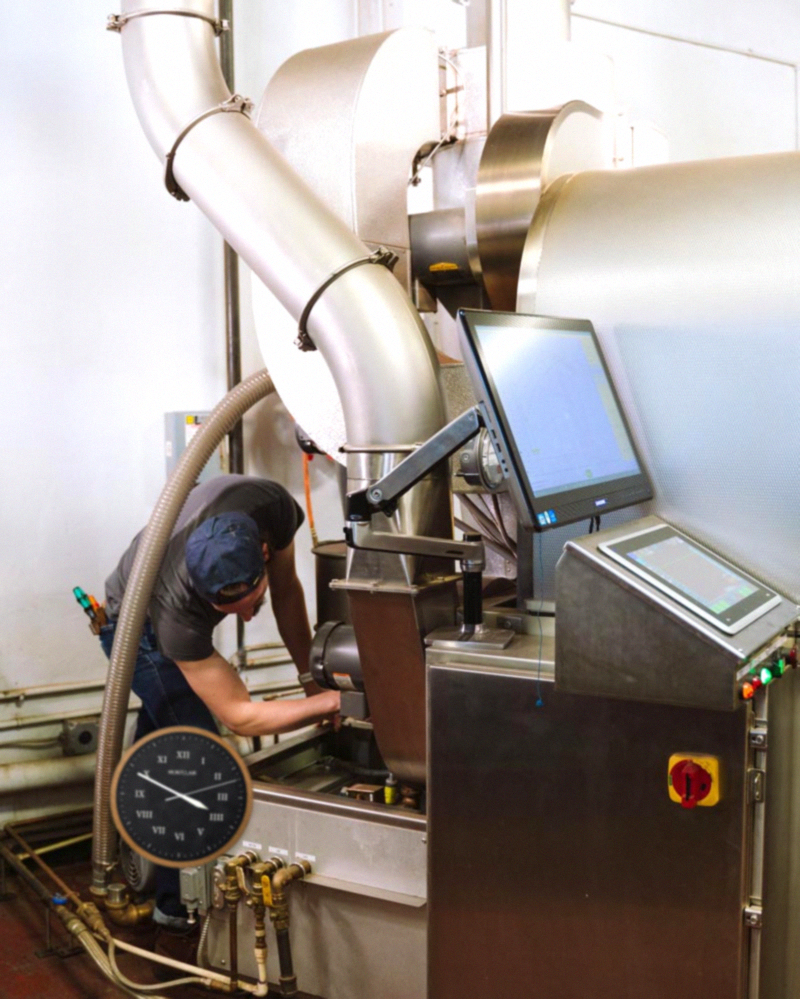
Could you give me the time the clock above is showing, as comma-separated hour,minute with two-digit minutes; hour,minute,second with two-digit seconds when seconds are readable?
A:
3,49,12
